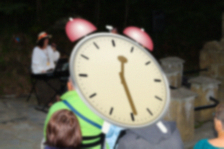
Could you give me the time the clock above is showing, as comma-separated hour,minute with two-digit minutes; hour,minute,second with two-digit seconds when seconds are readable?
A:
12,29
